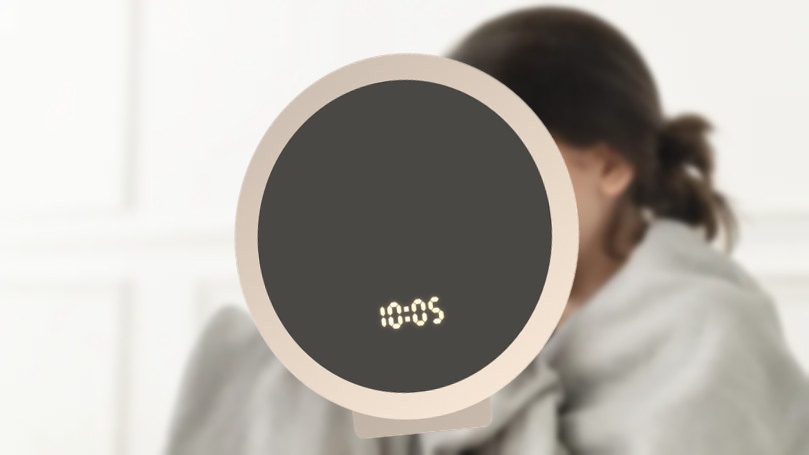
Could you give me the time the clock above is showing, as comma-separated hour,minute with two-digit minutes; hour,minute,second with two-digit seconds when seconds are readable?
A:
10,05
